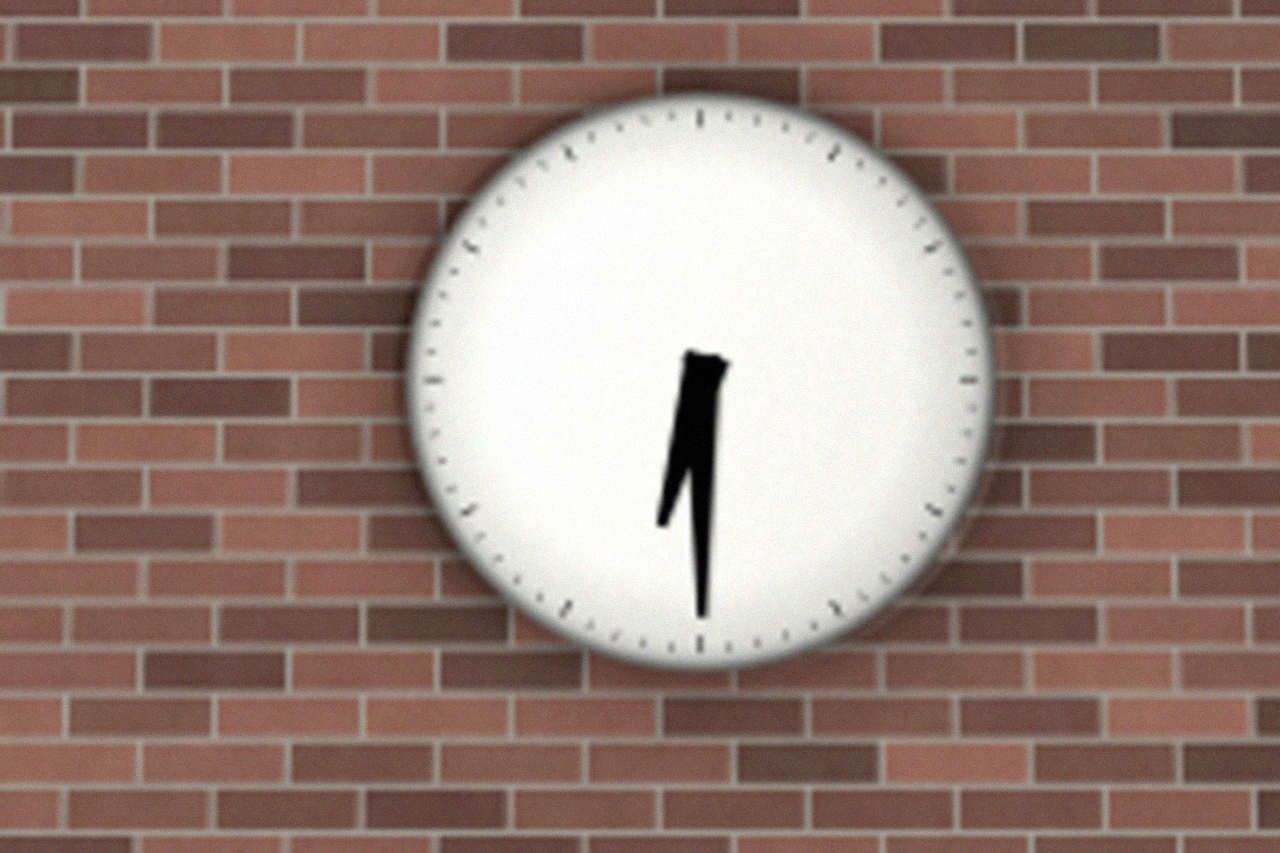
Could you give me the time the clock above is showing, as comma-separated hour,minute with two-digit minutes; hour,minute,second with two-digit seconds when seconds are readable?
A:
6,30
